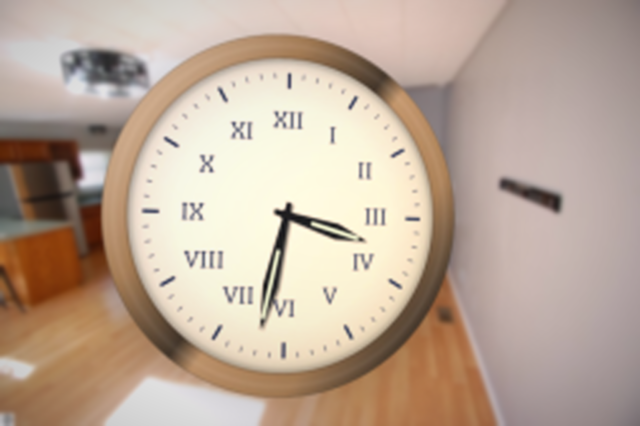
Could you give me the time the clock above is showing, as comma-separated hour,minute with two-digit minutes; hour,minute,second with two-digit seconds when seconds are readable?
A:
3,32
